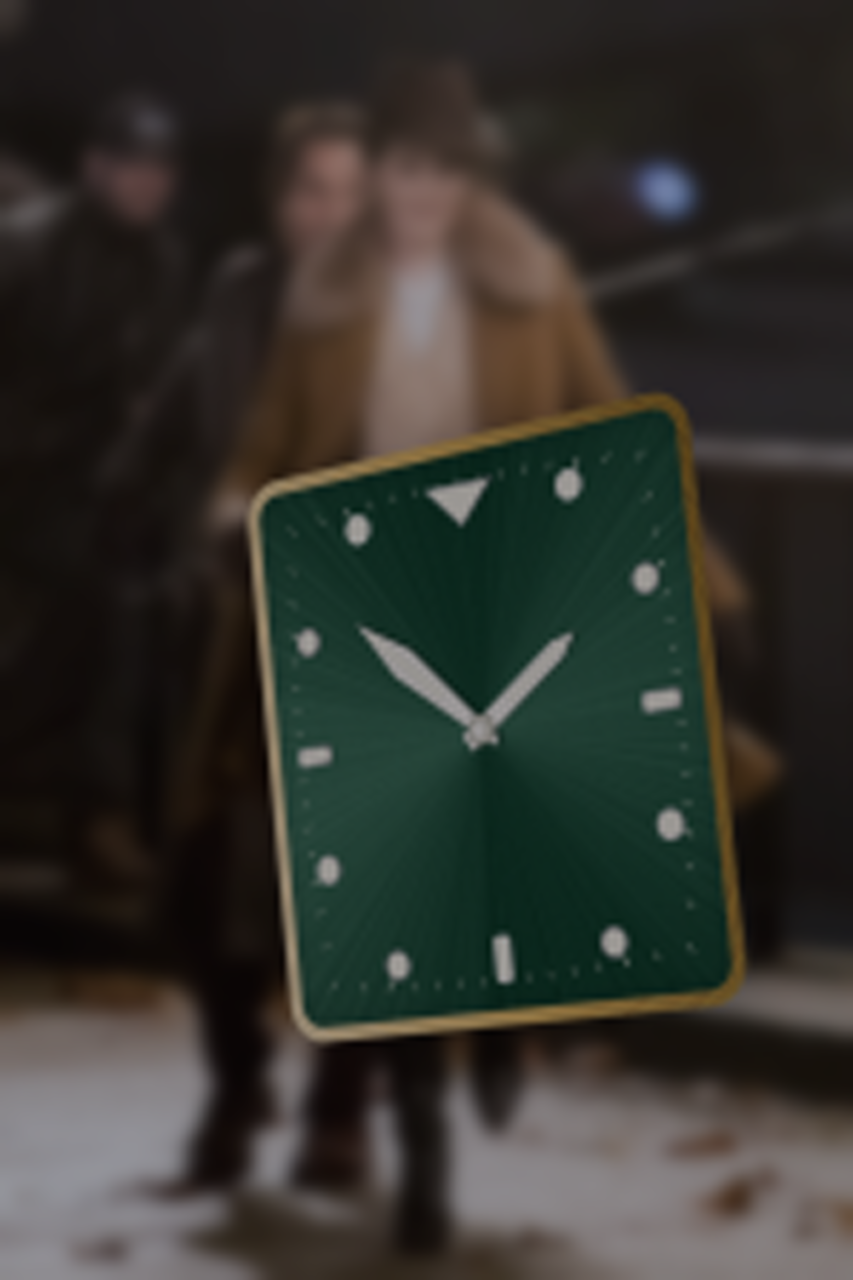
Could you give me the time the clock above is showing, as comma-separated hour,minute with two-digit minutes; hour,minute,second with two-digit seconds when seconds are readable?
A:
1,52
